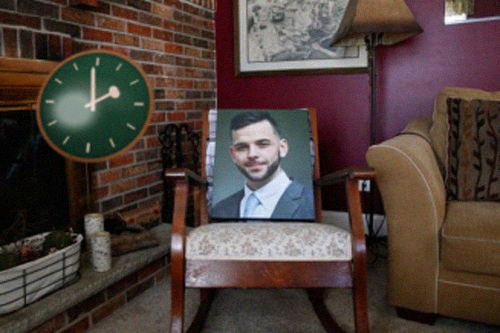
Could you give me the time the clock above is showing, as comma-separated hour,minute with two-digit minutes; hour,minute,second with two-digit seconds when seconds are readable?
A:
1,59
